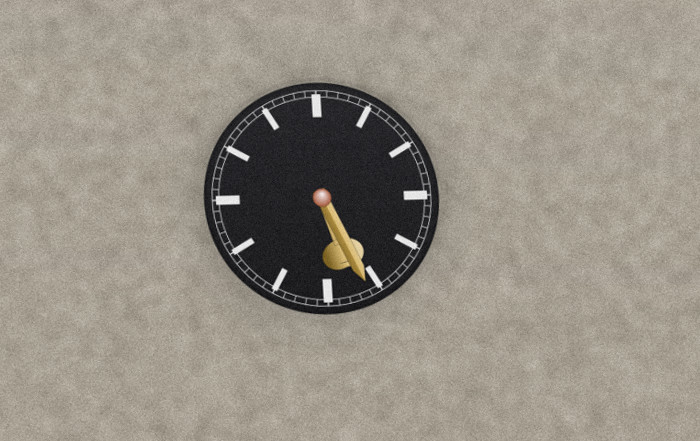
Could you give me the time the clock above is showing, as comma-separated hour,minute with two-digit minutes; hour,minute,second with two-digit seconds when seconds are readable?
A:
5,26
